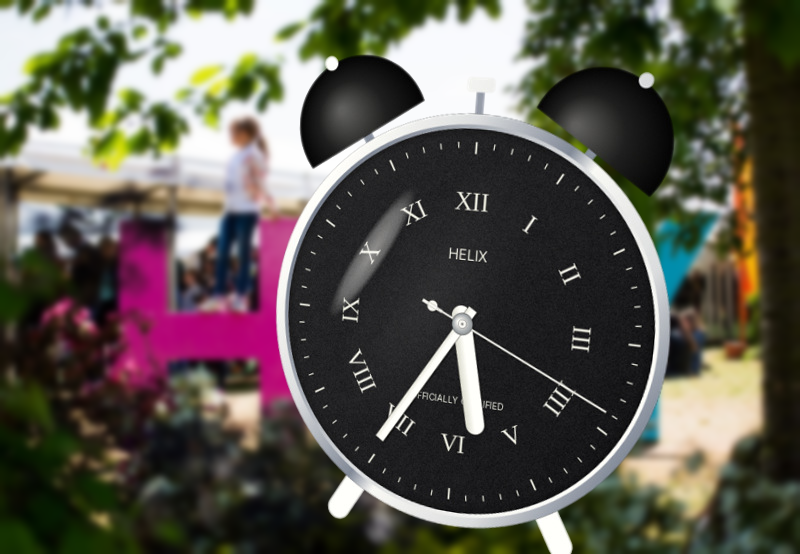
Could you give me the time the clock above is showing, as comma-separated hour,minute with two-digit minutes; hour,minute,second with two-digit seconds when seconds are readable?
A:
5,35,19
